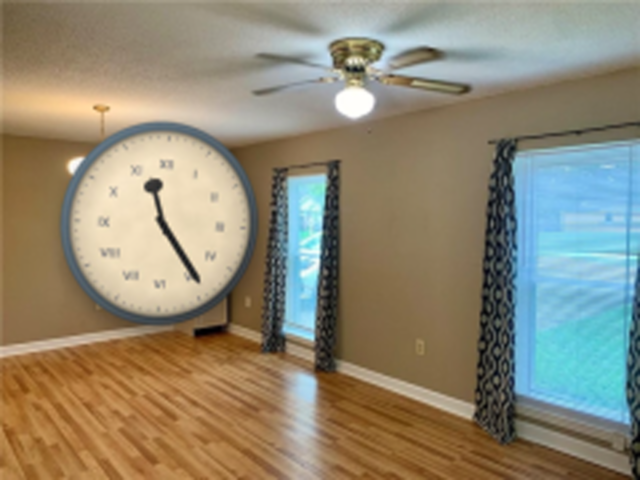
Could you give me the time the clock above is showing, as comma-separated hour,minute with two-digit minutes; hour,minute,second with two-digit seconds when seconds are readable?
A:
11,24
